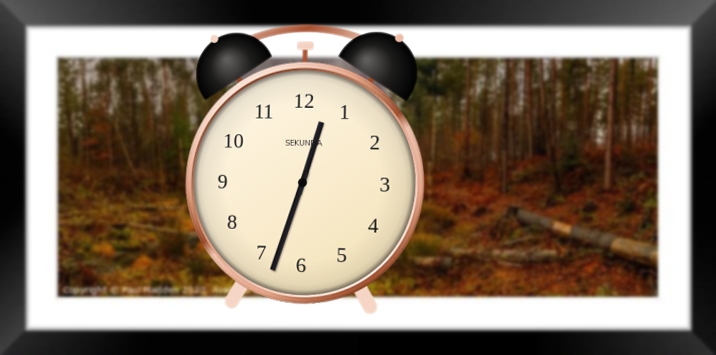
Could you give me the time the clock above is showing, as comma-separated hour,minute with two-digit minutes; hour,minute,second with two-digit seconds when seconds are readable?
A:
12,33
